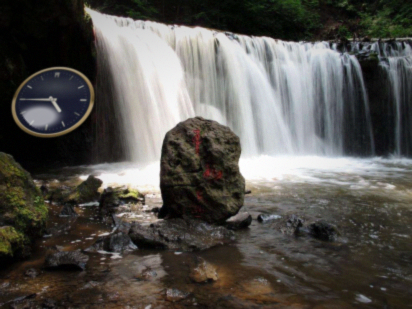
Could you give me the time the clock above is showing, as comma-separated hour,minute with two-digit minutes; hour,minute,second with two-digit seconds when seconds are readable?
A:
4,45
